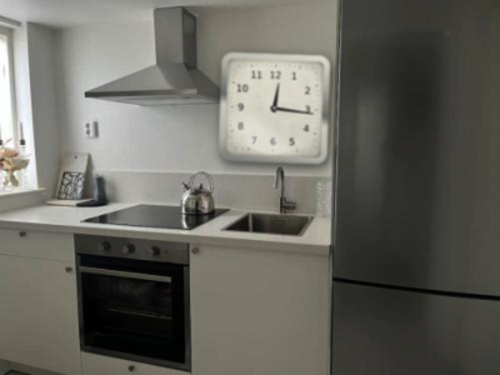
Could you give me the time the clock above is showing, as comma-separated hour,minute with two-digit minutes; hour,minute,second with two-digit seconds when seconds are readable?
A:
12,16
